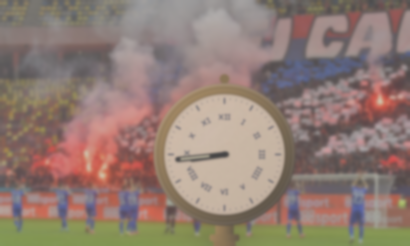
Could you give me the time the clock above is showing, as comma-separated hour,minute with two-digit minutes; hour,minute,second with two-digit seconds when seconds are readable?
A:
8,44
